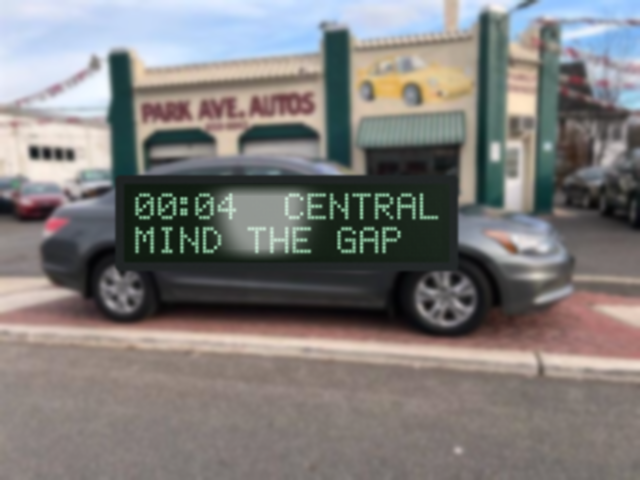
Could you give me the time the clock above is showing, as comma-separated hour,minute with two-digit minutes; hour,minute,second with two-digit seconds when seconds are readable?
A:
0,04
